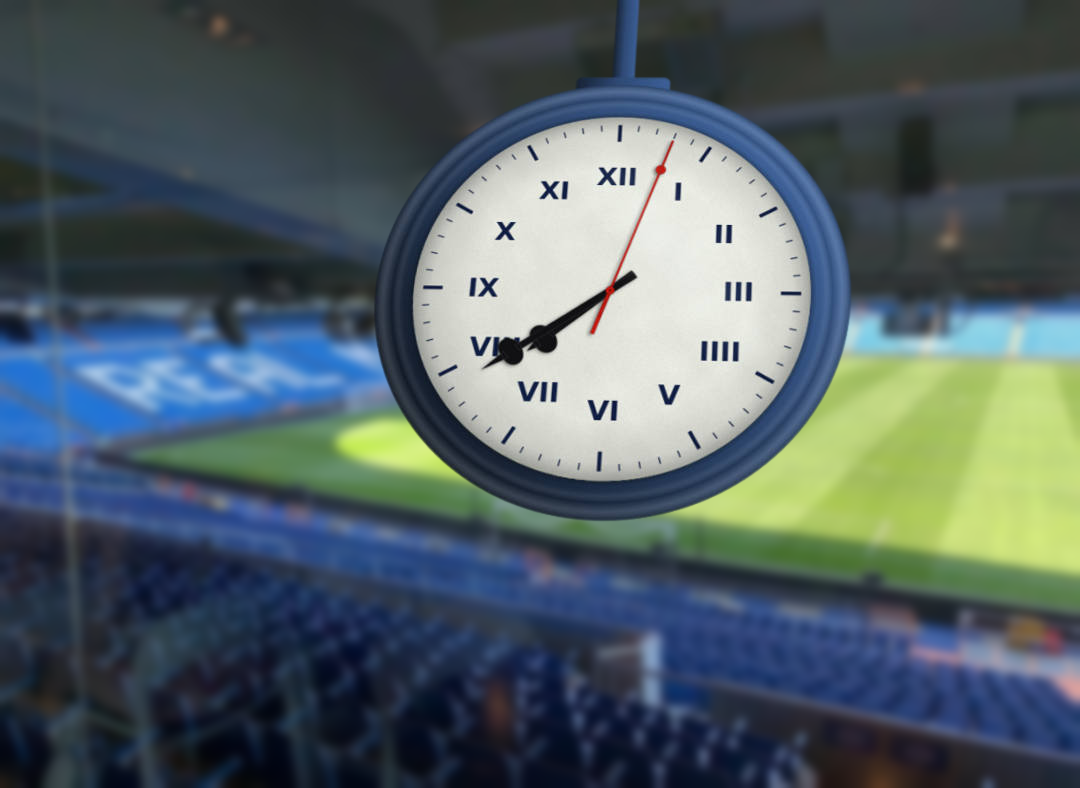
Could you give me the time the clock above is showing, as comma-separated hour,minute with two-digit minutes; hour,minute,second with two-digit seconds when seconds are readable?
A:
7,39,03
